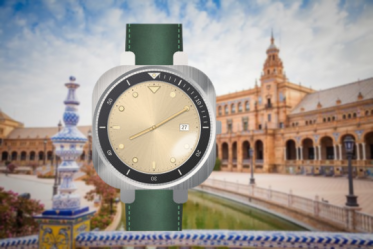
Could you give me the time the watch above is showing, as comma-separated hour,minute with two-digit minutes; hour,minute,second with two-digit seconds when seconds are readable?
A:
8,10
